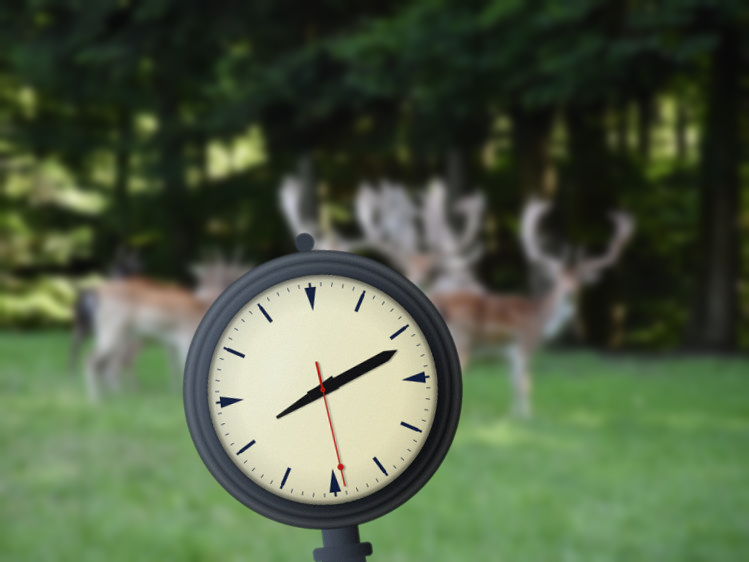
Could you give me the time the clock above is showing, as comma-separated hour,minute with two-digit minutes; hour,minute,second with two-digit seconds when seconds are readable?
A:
8,11,29
